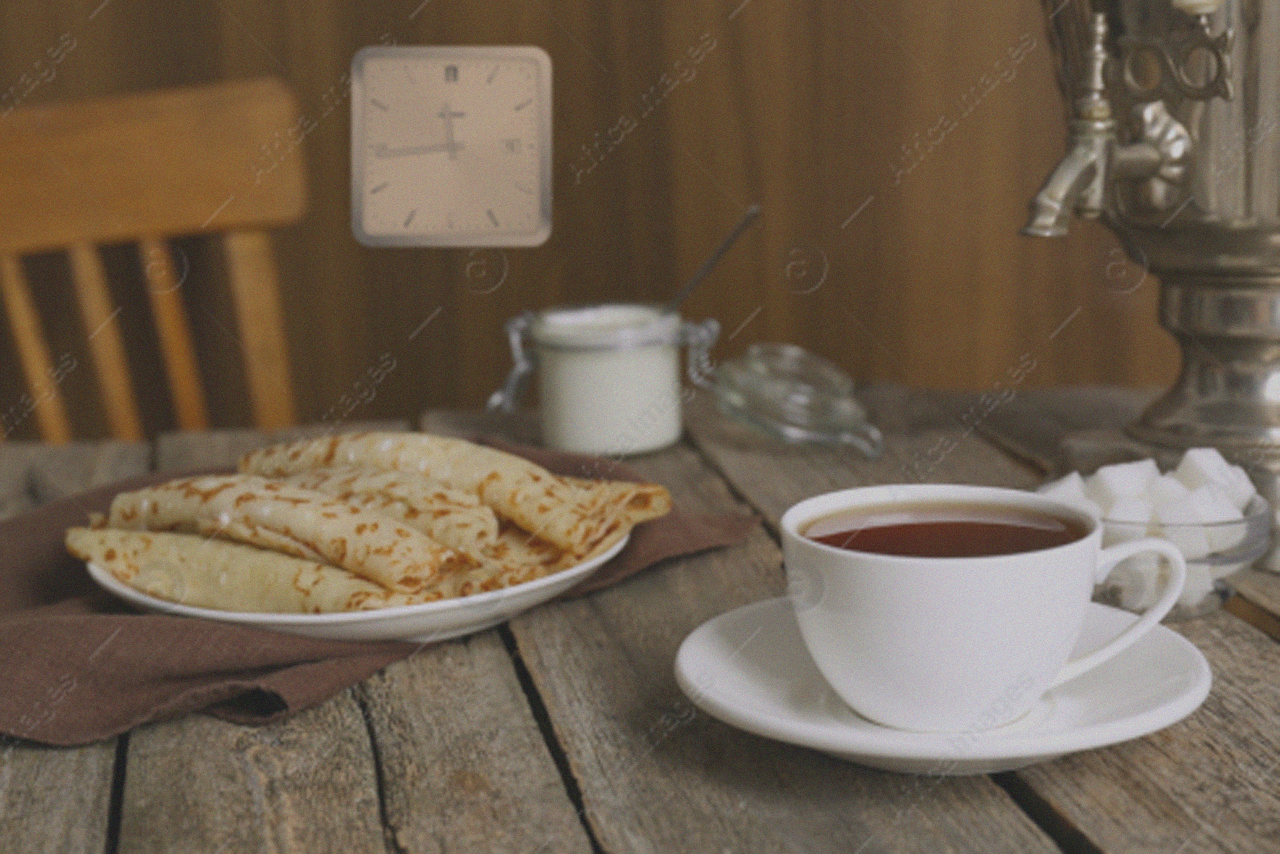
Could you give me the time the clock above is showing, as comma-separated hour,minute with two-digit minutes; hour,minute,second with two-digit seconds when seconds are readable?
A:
11,44
